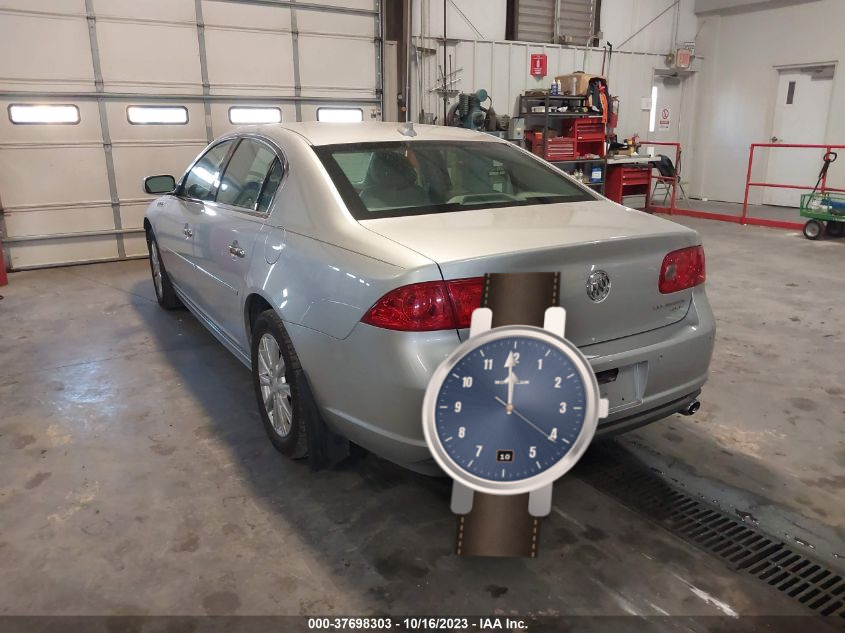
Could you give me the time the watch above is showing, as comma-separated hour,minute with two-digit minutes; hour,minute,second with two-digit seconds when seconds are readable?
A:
11,59,21
